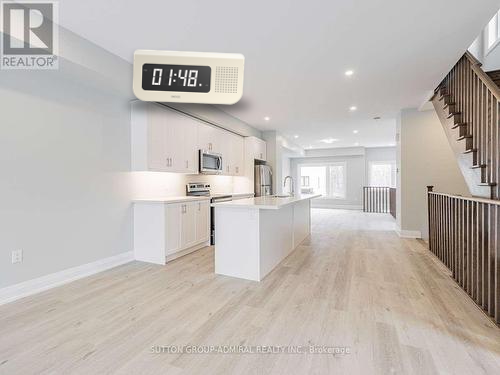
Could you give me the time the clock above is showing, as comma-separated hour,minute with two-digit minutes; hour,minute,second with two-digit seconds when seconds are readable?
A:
1,48
